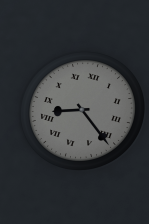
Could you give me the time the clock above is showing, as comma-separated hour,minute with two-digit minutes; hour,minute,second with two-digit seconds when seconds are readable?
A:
8,21
